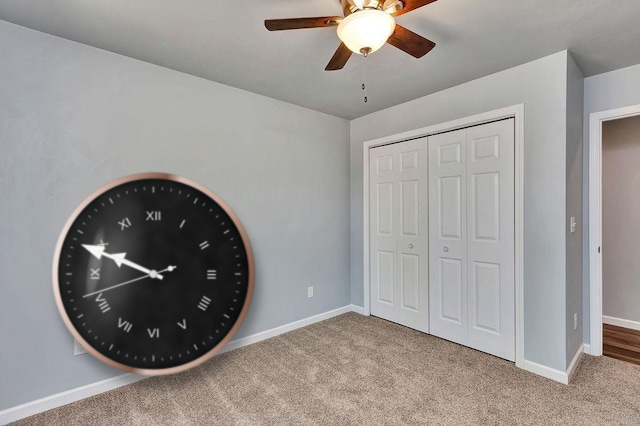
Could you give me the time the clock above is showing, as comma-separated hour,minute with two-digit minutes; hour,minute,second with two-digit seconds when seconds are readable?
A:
9,48,42
